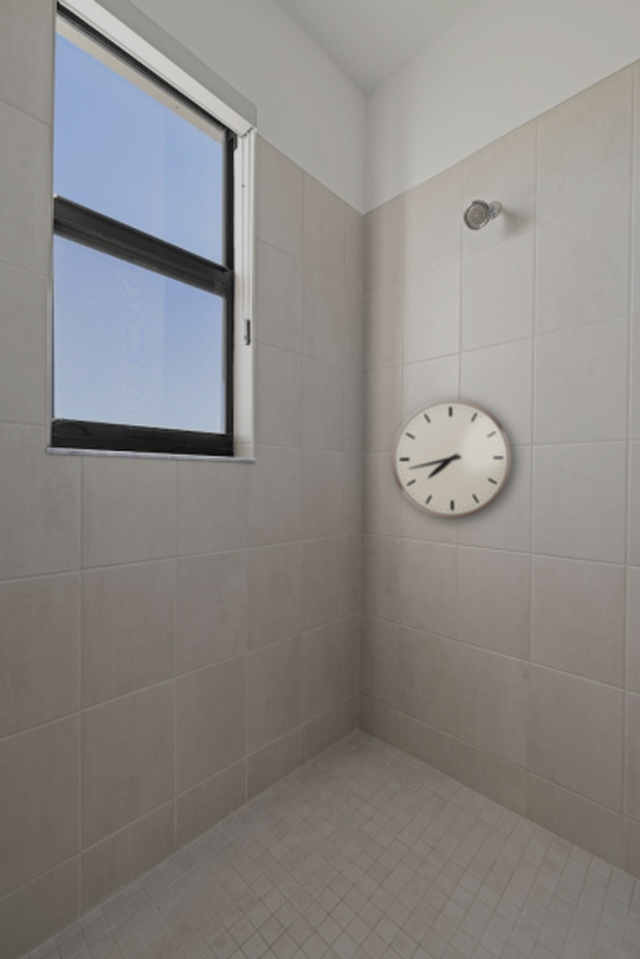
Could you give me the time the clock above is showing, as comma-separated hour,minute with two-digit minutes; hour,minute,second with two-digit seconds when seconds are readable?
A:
7,43
